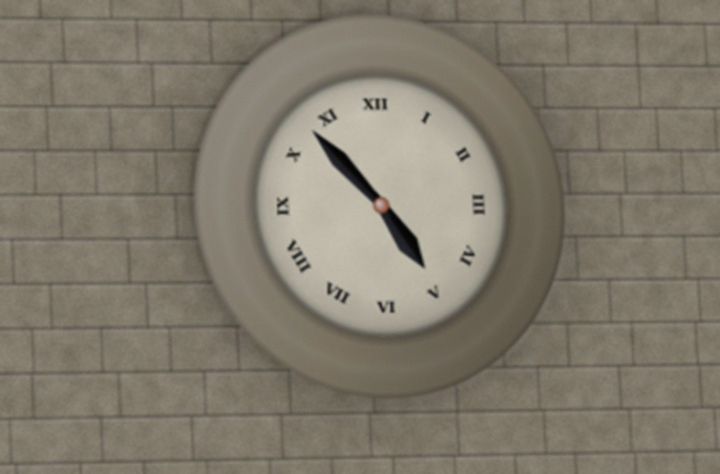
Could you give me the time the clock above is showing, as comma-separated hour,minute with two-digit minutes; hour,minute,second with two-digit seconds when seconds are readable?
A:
4,53
